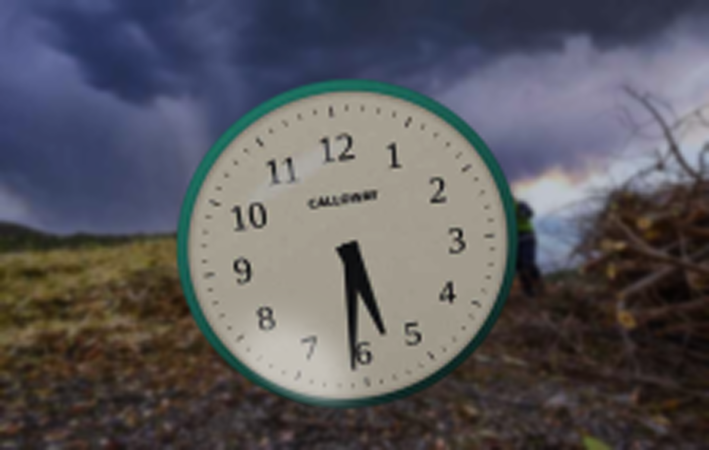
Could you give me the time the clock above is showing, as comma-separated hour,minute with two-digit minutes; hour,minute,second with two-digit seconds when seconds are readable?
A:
5,31
